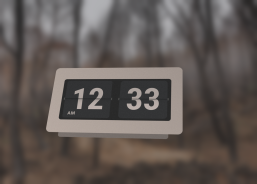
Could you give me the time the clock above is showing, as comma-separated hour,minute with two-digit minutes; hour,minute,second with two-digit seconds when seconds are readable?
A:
12,33
